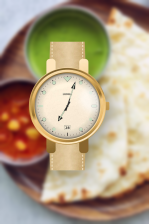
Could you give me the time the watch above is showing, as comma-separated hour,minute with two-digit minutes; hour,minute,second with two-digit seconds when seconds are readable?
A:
7,03
